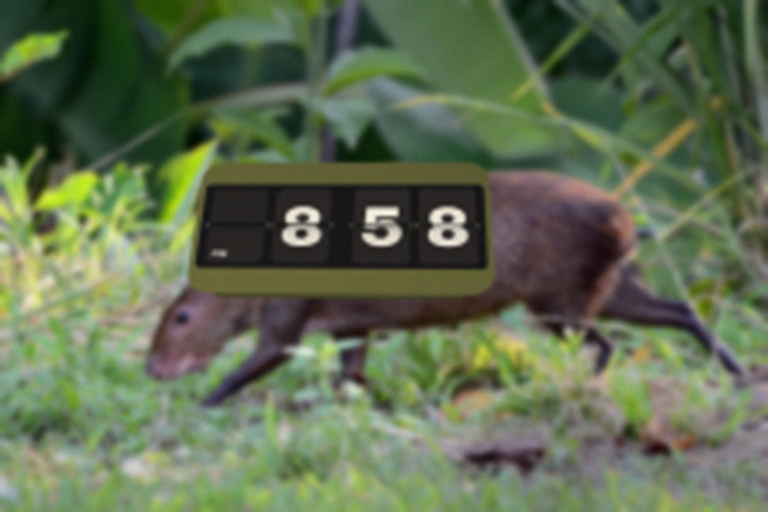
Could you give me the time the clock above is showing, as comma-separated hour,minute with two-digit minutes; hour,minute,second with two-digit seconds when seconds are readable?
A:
8,58
